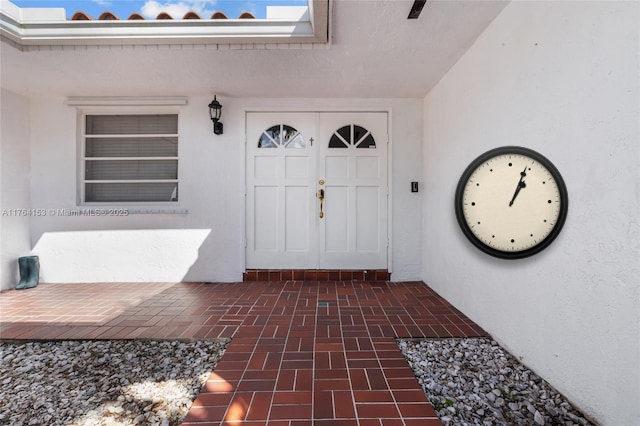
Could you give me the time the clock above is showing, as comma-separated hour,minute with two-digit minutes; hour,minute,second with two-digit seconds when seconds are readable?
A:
1,04
